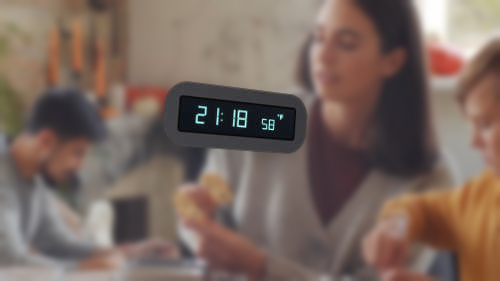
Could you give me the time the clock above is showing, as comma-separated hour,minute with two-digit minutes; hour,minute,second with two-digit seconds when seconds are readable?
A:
21,18
